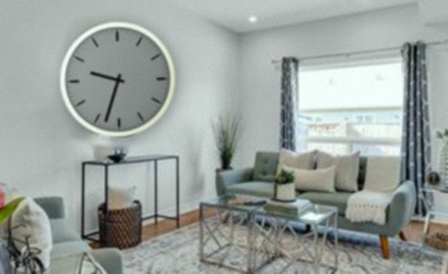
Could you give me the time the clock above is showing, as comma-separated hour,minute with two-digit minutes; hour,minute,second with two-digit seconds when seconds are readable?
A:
9,33
